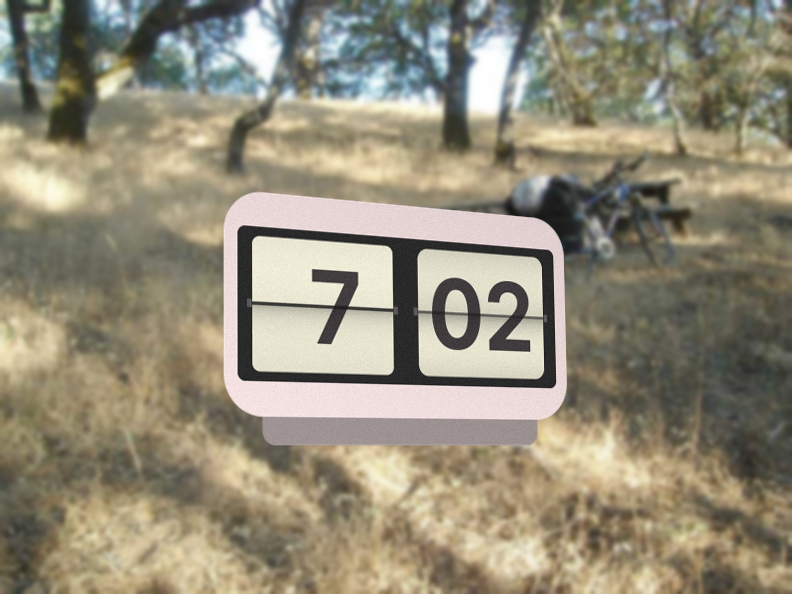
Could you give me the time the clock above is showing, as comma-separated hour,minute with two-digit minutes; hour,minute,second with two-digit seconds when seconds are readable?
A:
7,02
